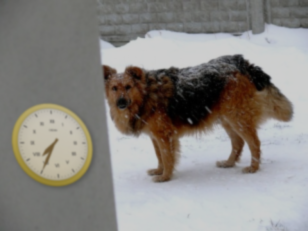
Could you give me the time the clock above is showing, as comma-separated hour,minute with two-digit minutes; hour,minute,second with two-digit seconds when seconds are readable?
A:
7,35
